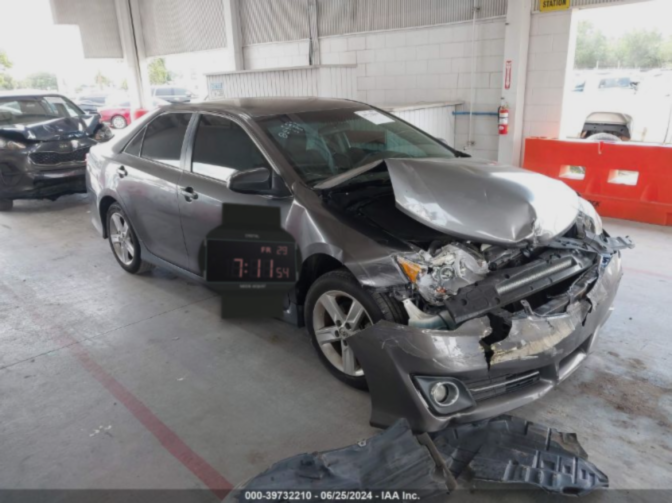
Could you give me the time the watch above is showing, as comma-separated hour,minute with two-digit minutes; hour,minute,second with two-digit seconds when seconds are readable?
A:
7,11
